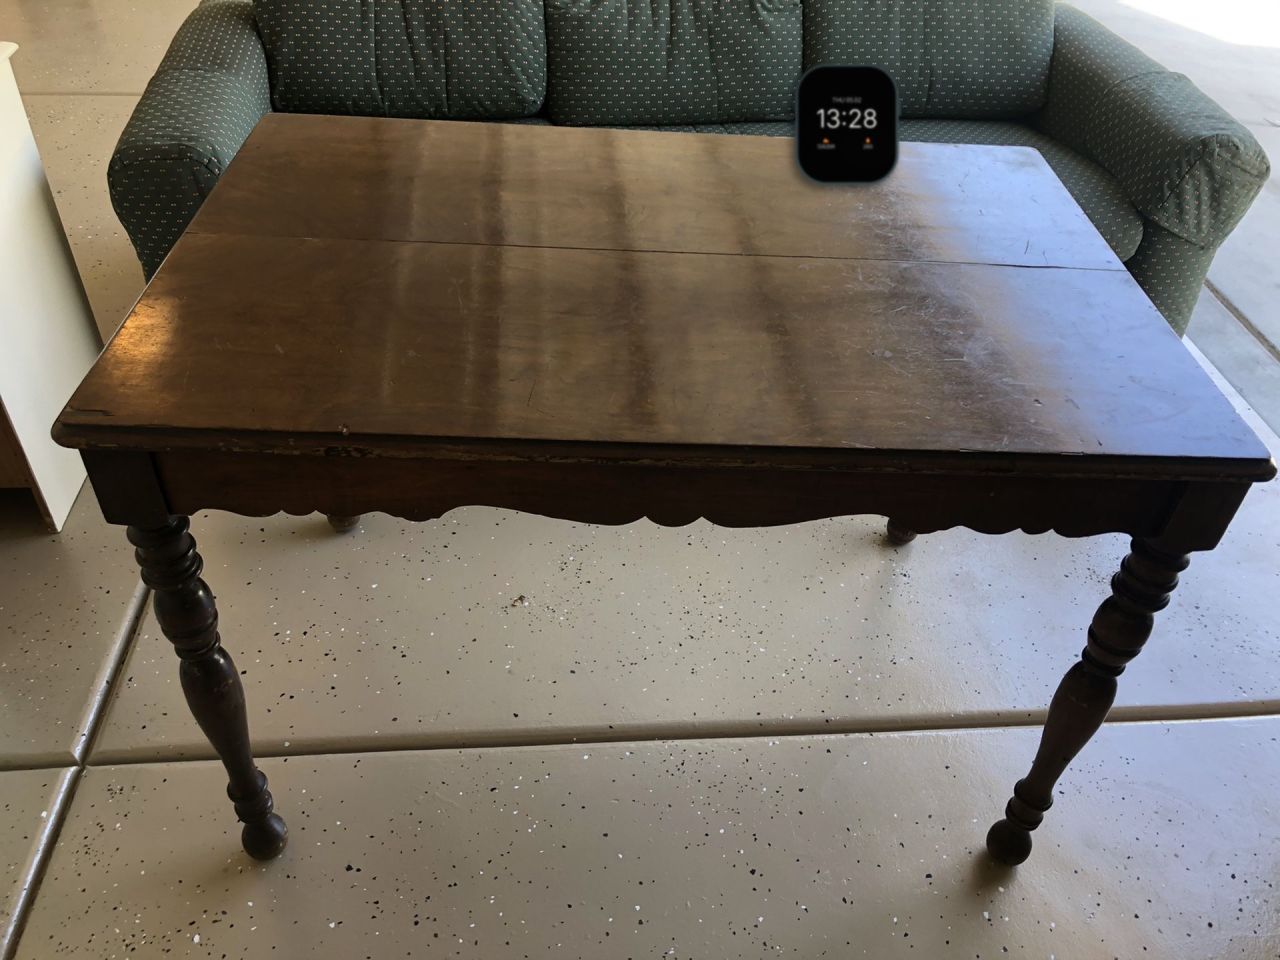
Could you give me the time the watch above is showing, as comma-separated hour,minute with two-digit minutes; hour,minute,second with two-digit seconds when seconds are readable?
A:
13,28
